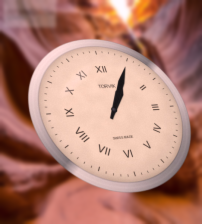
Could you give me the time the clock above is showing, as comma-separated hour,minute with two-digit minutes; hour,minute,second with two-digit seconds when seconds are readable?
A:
1,05
